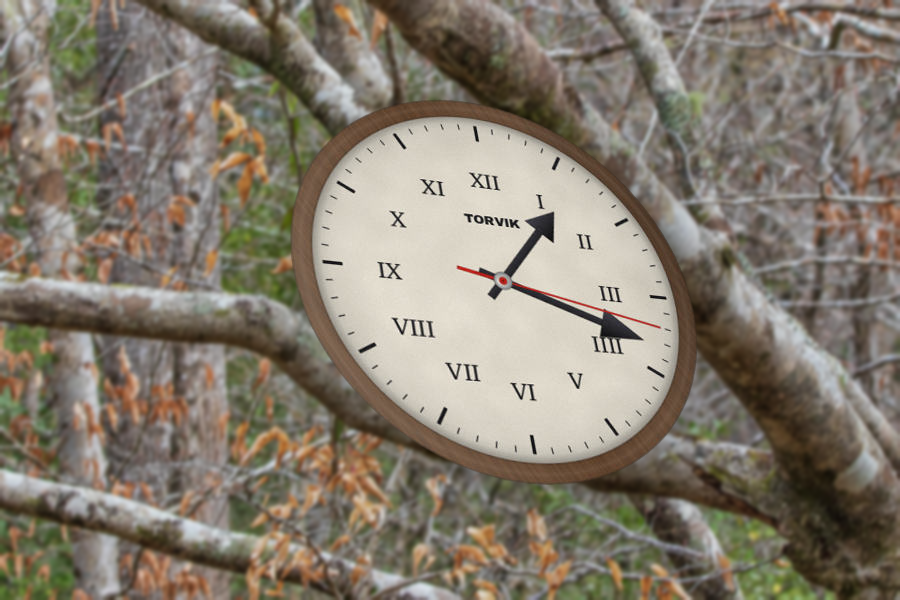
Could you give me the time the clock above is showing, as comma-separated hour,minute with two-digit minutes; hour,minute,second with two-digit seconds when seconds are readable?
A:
1,18,17
